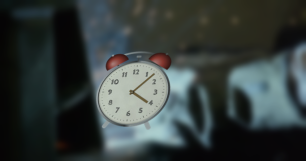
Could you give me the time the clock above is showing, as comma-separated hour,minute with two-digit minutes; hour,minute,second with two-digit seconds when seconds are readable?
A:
4,07
